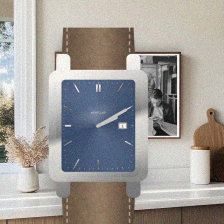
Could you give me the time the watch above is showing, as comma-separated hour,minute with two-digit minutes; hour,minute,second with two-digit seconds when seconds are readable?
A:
2,10
